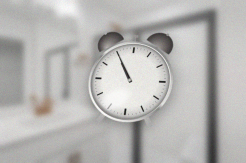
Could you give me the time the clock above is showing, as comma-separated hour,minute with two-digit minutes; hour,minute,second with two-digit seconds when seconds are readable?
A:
10,55
